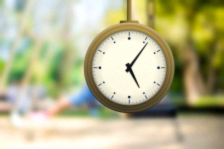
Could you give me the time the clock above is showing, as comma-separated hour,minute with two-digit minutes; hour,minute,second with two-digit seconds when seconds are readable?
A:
5,06
